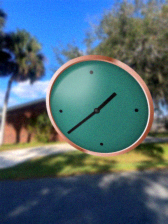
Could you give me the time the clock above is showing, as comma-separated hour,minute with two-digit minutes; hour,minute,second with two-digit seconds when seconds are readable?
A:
1,39
